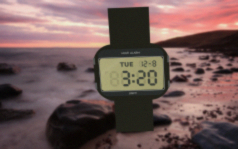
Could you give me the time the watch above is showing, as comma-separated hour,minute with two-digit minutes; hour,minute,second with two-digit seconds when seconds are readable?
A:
3,20
